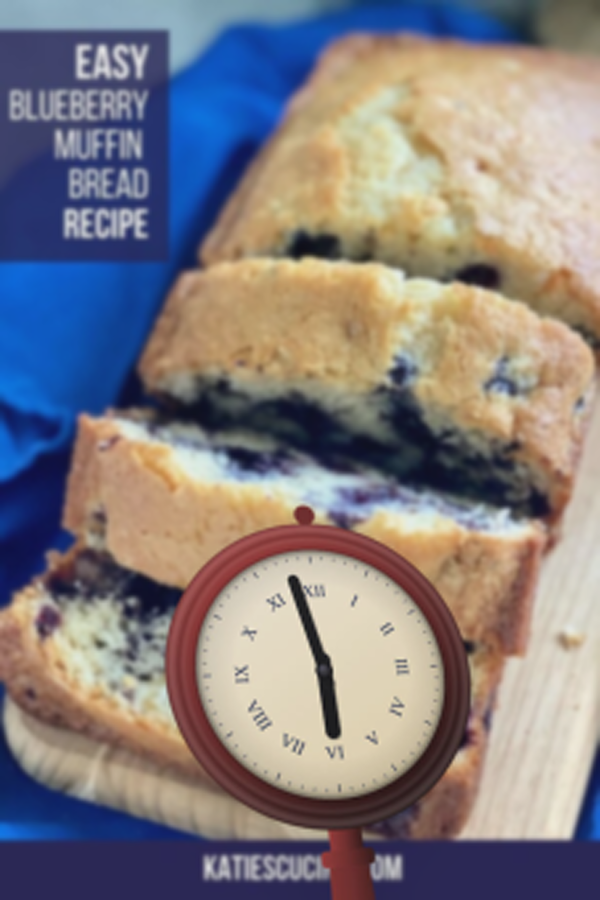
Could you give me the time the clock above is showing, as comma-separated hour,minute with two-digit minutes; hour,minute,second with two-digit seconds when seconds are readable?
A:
5,58
